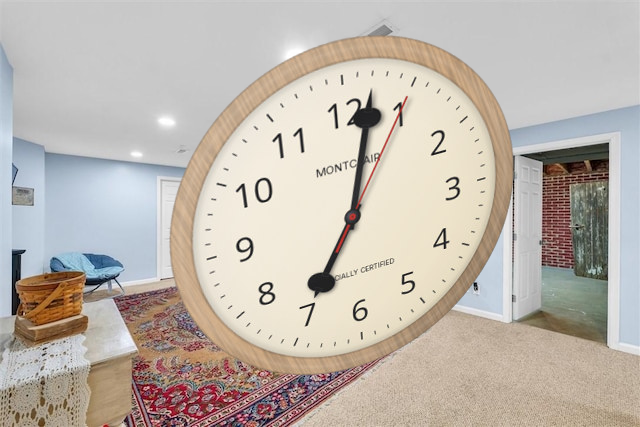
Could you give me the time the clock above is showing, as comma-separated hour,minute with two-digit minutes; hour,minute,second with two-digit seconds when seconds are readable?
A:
7,02,05
